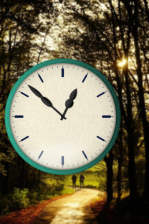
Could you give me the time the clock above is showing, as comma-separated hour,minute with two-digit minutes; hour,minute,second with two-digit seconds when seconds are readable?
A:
12,52
